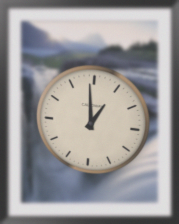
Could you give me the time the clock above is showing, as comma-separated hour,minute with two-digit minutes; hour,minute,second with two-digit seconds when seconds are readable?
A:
12,59
